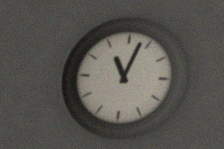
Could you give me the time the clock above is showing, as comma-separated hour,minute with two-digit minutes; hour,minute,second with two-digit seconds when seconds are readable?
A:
11,03
